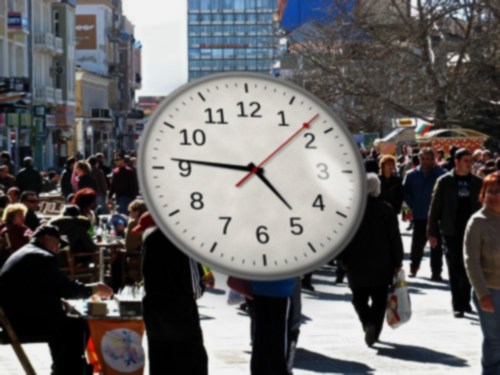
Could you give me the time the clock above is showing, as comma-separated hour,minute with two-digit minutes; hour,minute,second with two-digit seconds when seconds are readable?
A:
4,46,08
